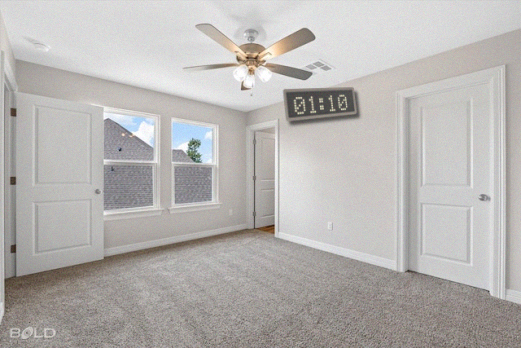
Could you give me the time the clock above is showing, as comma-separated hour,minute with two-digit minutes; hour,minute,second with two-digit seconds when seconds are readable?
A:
1,10
